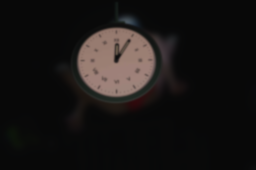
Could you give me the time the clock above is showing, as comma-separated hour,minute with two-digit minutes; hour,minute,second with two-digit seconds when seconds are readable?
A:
12,05
